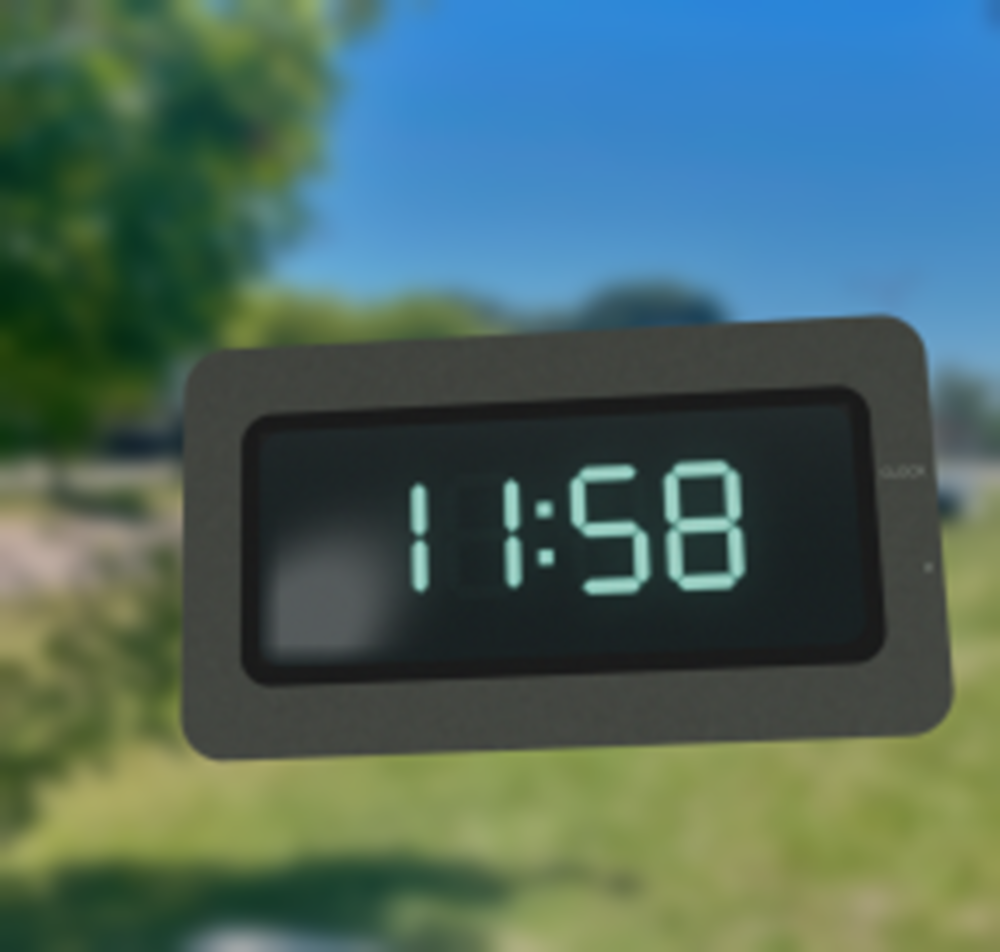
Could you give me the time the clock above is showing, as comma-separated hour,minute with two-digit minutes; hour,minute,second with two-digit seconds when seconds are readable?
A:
11,58
